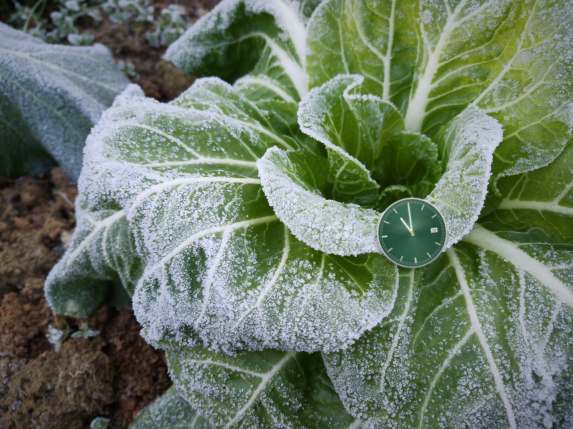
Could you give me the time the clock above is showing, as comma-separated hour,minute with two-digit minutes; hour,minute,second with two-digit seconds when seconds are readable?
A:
11,00
